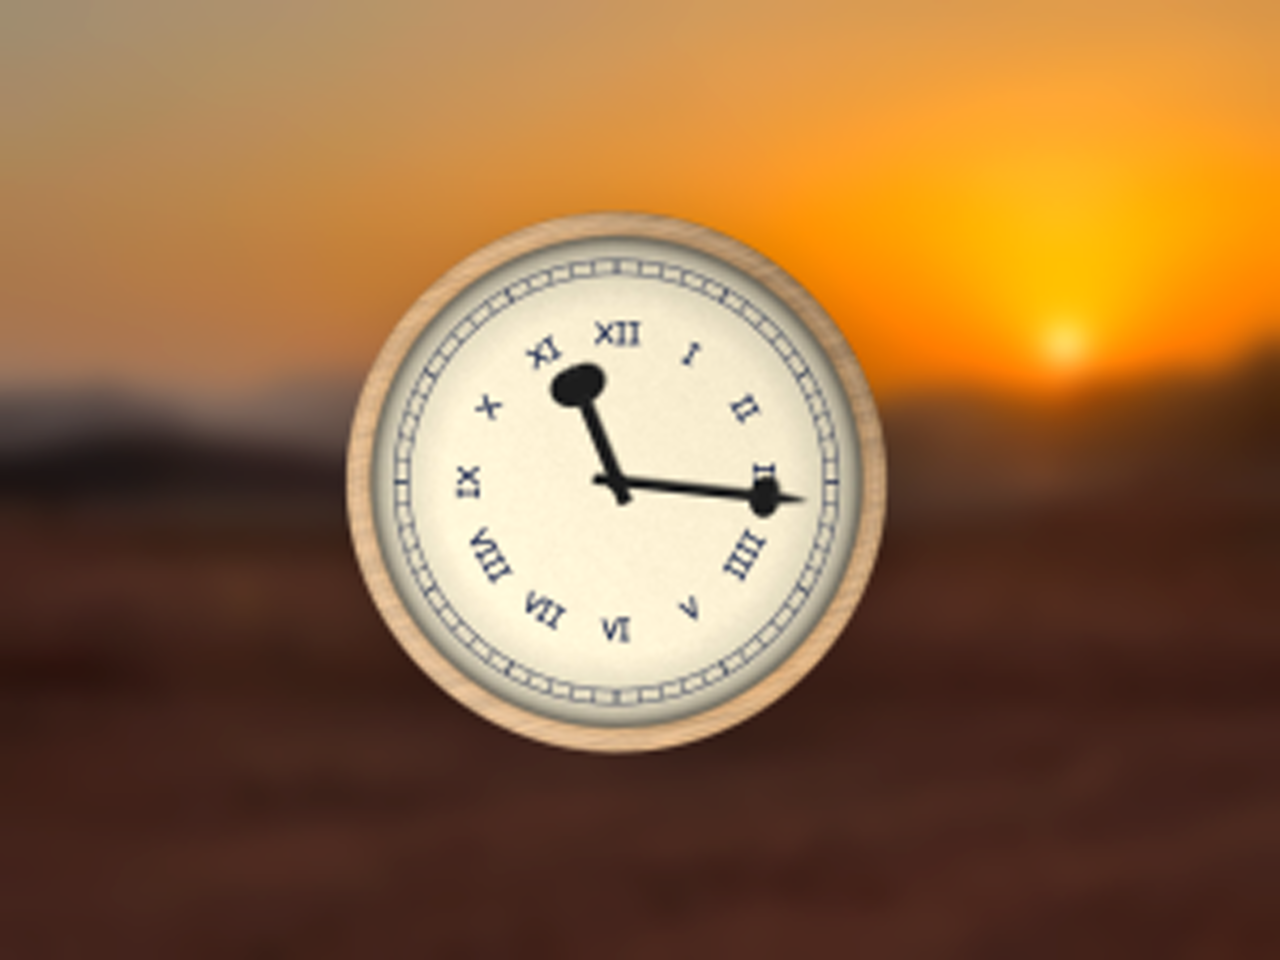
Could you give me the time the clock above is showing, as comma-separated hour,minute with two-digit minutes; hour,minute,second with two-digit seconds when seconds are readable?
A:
11,16
